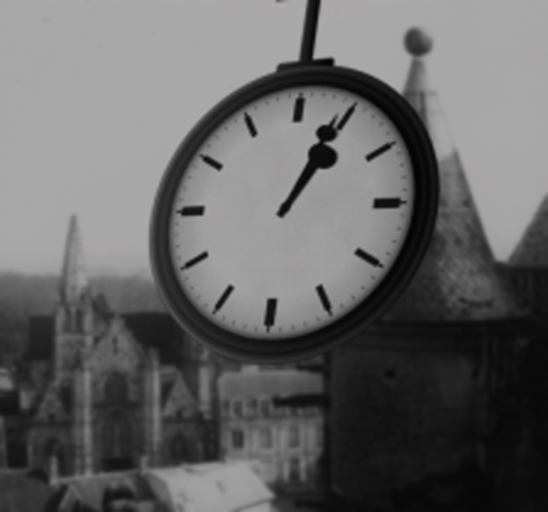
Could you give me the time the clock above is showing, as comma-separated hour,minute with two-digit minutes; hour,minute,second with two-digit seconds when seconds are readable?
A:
1,04
